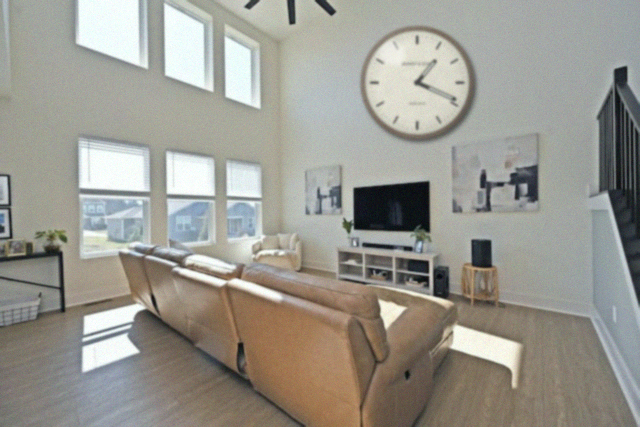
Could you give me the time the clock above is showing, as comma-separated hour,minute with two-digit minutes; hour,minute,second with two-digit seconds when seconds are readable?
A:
1,19
